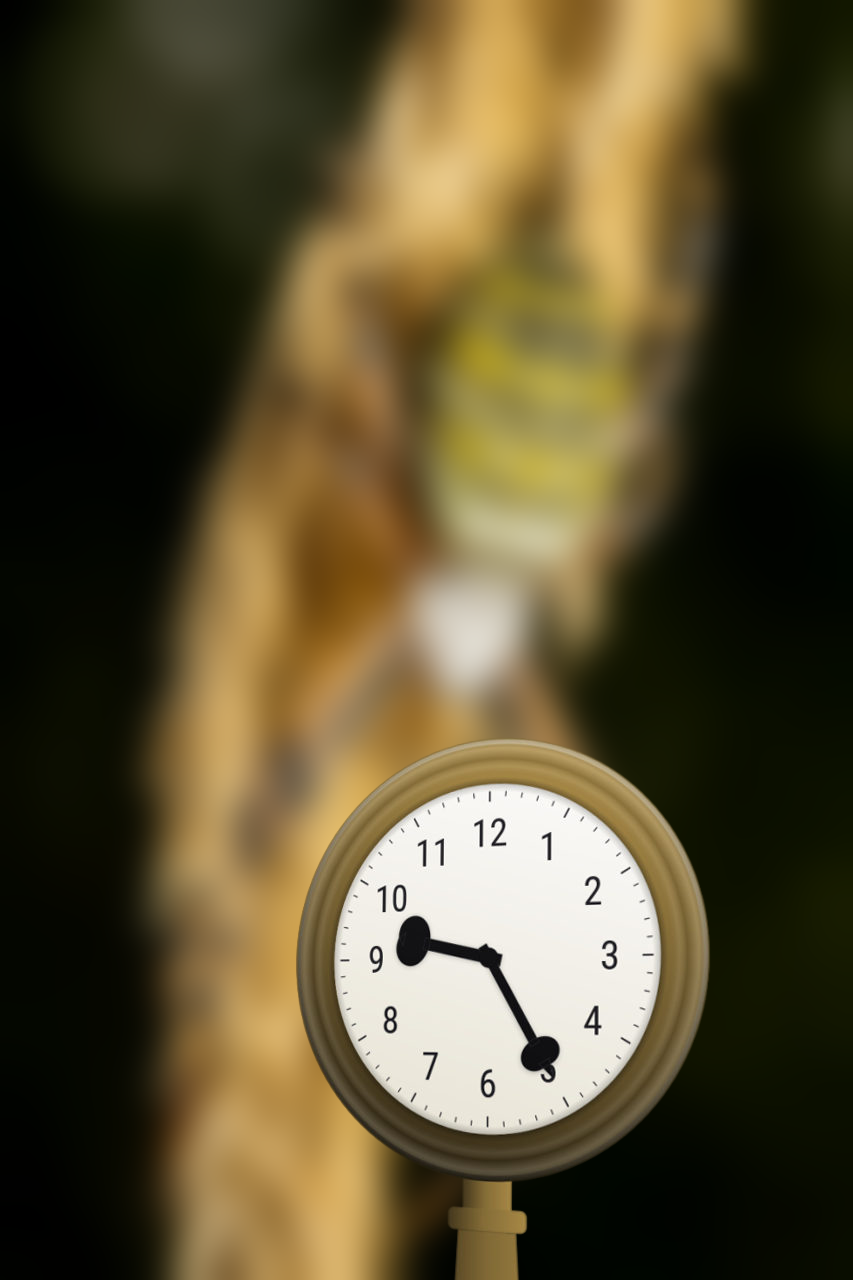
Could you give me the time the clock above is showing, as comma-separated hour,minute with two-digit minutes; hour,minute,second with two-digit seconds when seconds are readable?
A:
9,25
